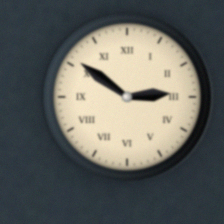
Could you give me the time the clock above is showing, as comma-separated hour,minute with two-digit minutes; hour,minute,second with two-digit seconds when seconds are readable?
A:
2,51
